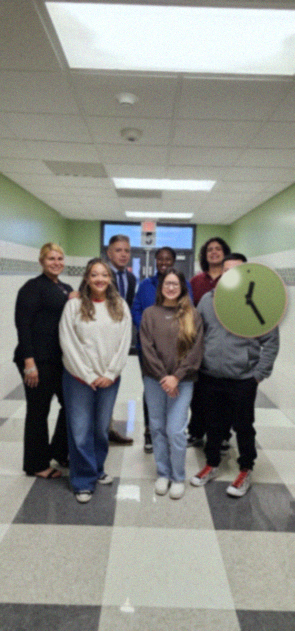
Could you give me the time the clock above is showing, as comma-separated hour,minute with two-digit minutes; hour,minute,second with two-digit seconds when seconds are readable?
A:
12,25
